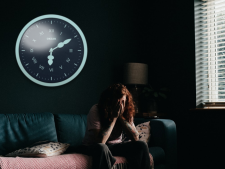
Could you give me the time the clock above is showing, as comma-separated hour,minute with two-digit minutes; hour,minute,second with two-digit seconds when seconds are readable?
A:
6,10
